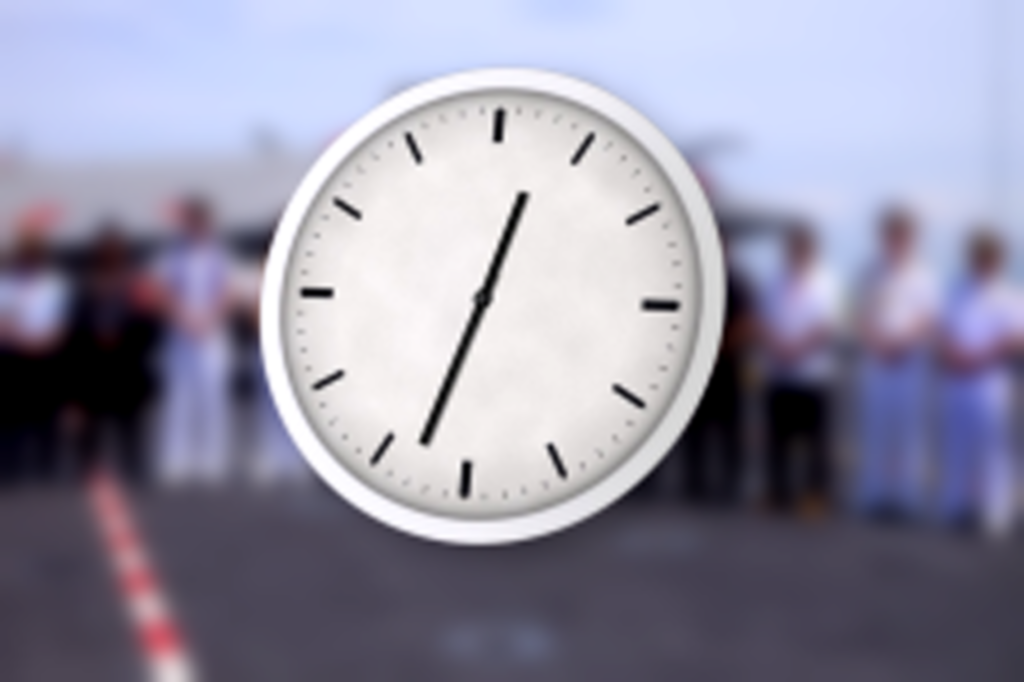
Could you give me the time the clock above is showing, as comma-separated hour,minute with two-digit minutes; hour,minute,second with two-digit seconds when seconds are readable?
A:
12,33
